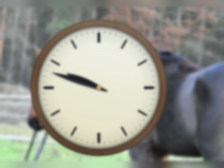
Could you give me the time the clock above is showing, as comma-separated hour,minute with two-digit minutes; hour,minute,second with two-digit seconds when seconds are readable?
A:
9,48
